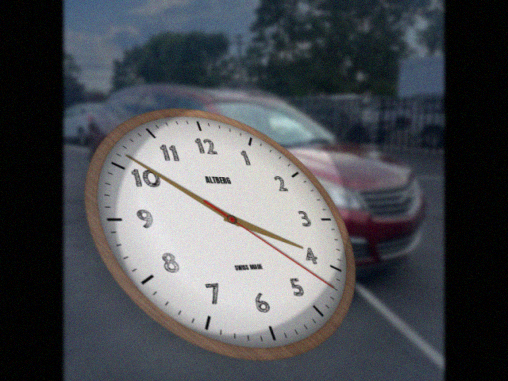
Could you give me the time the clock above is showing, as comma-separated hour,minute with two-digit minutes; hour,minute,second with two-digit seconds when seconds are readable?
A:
3,51,22
